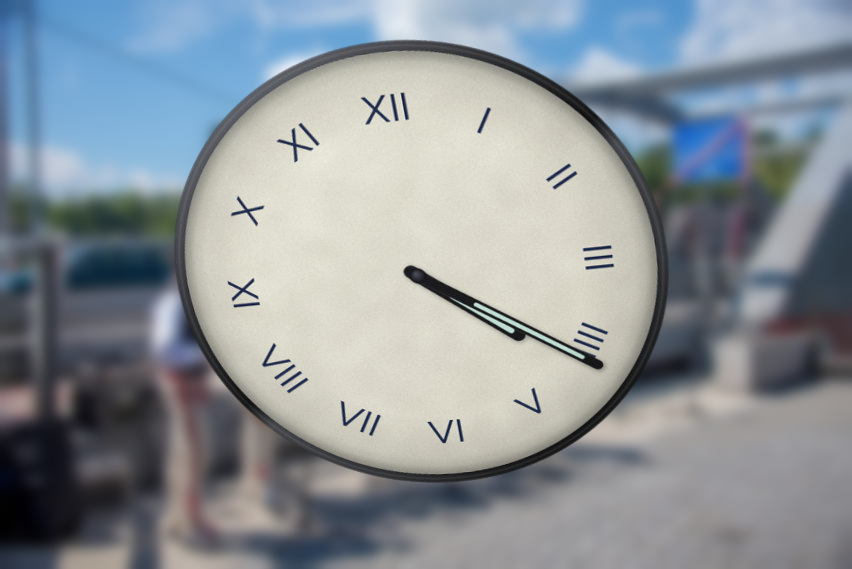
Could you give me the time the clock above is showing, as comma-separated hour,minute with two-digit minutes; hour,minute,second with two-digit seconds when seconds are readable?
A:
4,21
